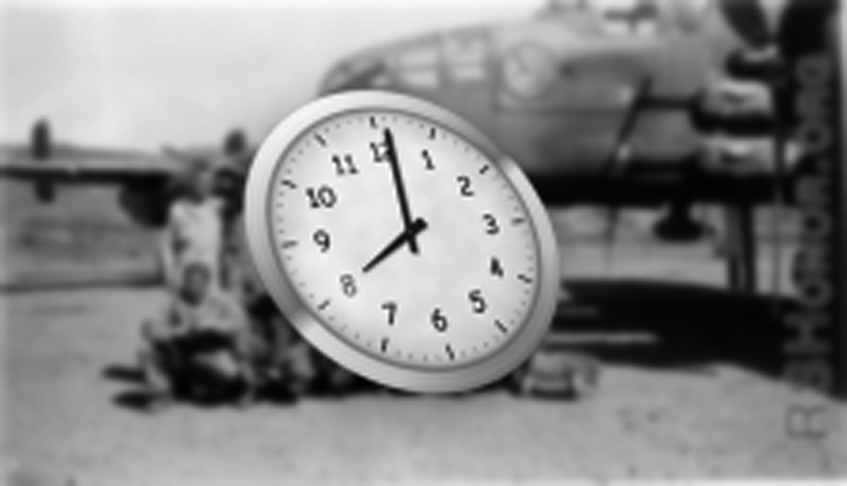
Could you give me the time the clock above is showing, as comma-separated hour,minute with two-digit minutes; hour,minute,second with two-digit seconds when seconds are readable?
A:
8,01
